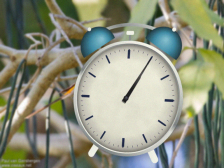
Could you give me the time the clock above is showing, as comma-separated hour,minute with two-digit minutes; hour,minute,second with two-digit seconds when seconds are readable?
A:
1,05
